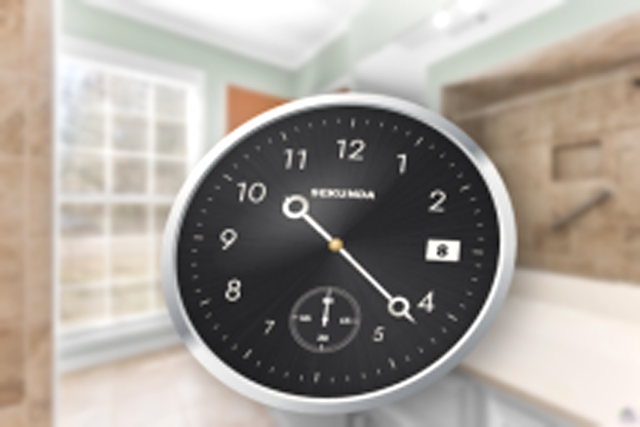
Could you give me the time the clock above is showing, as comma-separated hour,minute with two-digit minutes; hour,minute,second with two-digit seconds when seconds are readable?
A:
10,22
